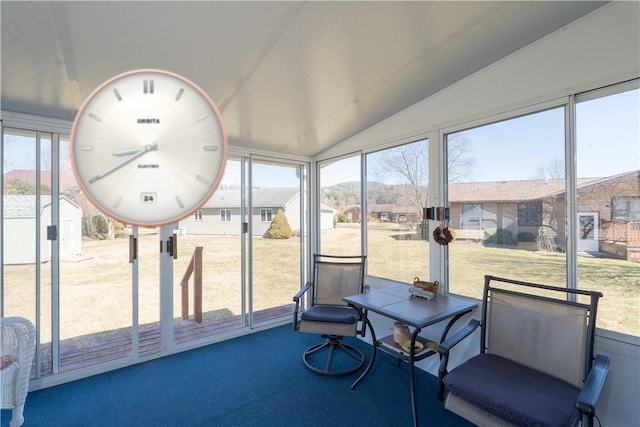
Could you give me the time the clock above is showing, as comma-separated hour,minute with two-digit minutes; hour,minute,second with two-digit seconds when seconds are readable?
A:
8,40
